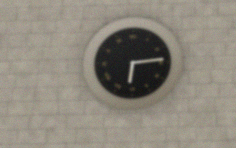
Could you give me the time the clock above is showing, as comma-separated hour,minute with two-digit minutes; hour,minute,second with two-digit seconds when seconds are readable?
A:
6,14
